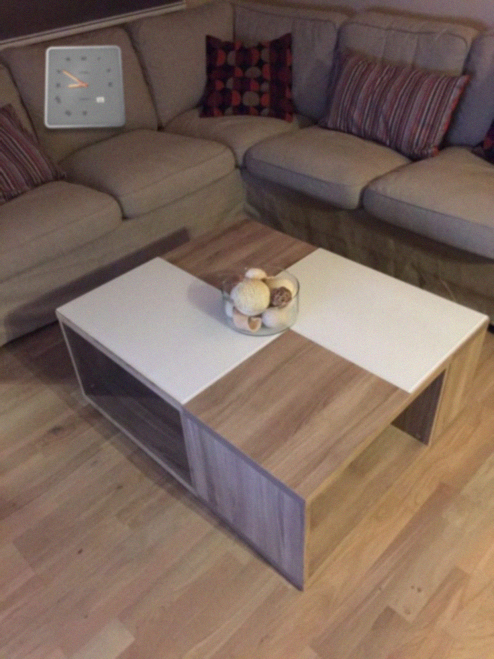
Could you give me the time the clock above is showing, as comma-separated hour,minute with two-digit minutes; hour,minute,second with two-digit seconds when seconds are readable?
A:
8,51
